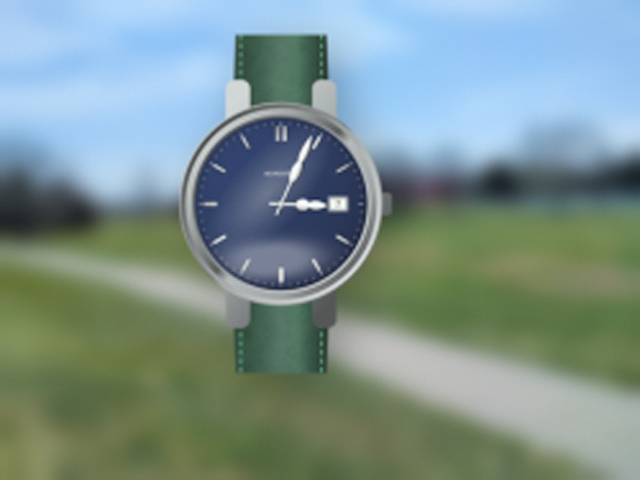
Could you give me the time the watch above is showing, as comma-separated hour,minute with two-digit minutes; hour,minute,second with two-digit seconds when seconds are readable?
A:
3,04
